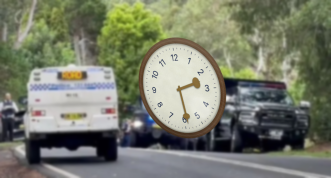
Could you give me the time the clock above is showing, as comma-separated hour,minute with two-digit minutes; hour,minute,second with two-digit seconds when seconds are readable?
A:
2,29
